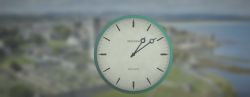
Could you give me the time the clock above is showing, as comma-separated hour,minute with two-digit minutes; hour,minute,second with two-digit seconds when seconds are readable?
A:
1,09
